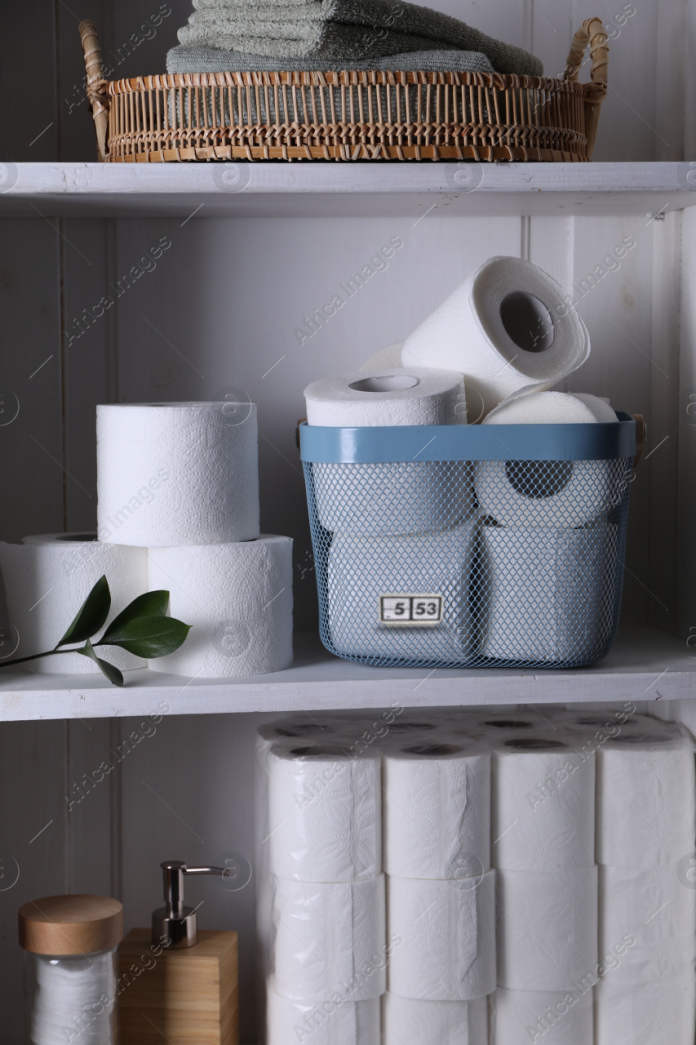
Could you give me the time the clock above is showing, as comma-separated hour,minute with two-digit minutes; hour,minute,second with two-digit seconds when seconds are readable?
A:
5,53
